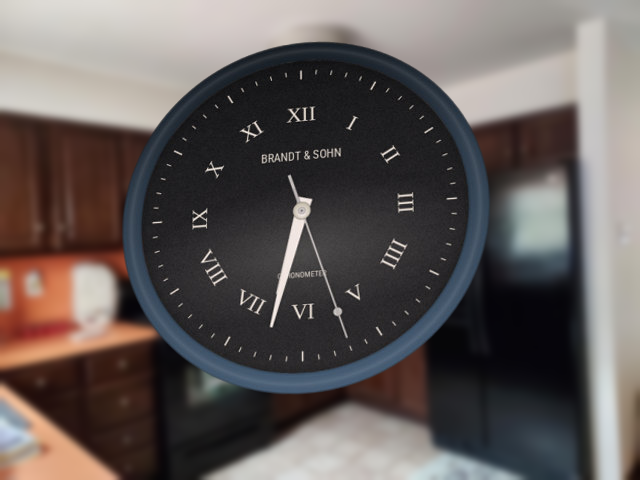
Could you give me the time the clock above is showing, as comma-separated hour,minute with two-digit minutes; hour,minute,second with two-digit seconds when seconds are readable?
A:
6,32,27
